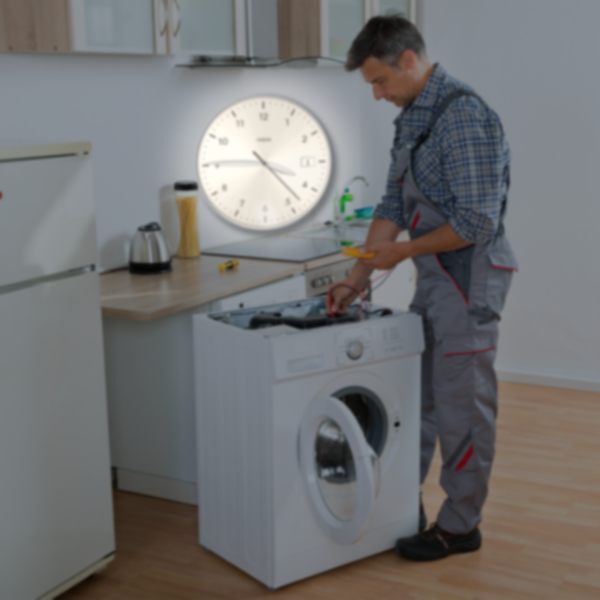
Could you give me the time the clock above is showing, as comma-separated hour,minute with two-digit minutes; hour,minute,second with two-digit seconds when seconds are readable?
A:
3,45,23
